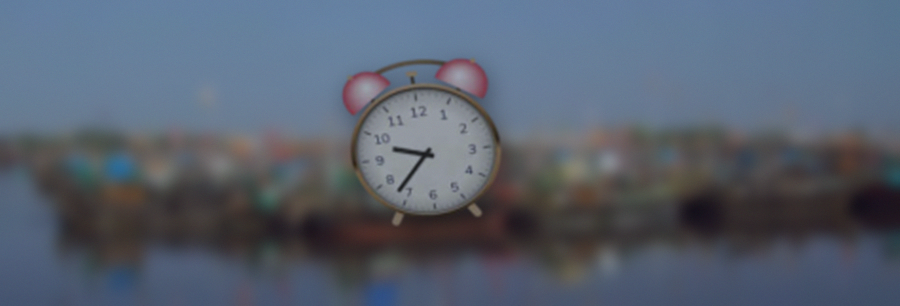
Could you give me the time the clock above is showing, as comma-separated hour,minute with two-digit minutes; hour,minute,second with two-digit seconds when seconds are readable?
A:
9,37
